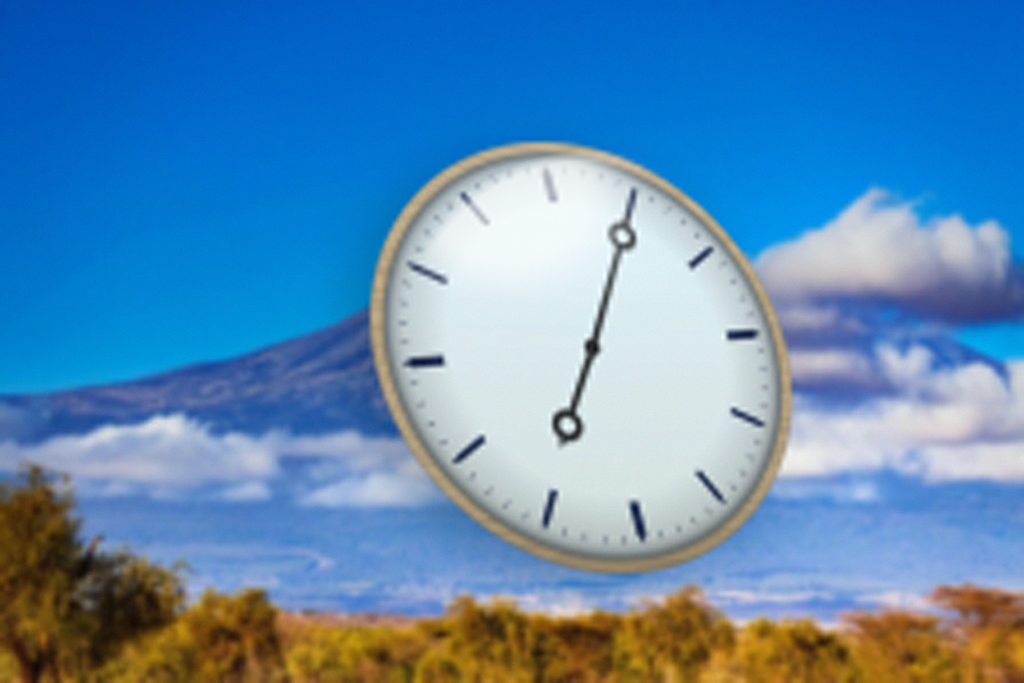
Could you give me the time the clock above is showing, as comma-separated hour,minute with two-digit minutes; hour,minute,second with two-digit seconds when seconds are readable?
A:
7,05
